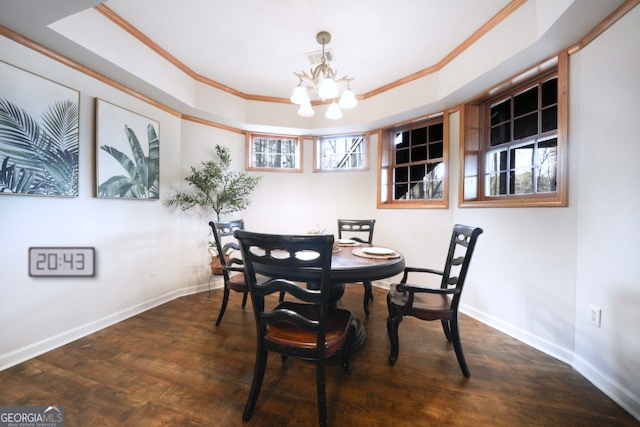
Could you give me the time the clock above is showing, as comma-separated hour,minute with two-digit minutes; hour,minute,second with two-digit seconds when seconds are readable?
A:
20,43
